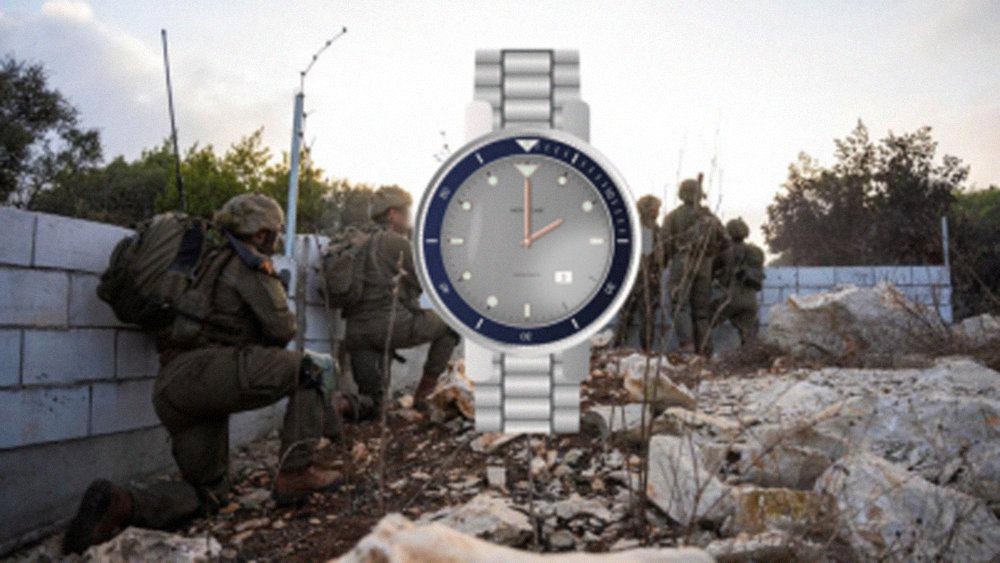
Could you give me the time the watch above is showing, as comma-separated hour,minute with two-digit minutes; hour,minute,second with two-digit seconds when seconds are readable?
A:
2,00
